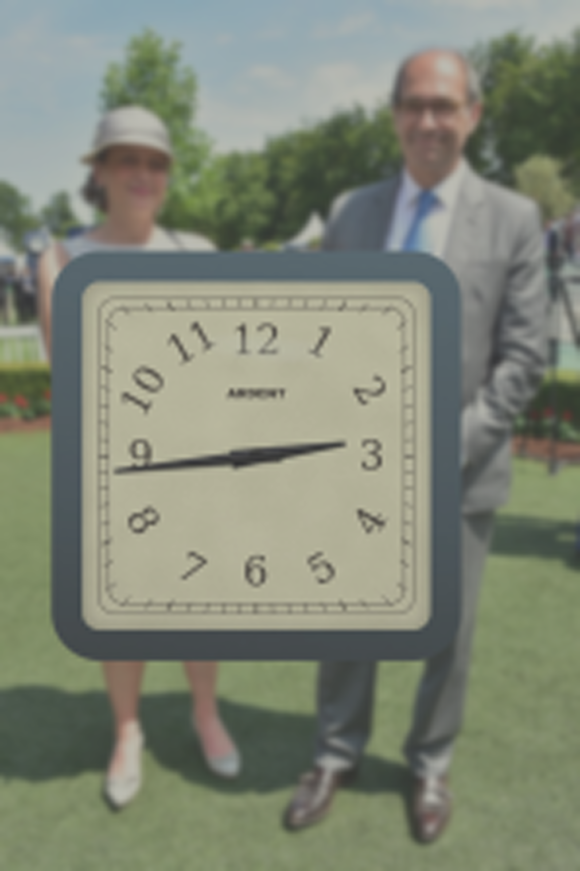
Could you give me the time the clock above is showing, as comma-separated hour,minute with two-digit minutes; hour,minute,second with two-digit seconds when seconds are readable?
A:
2,44
